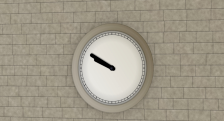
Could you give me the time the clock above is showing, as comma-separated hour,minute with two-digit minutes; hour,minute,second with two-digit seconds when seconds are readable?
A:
9,50
